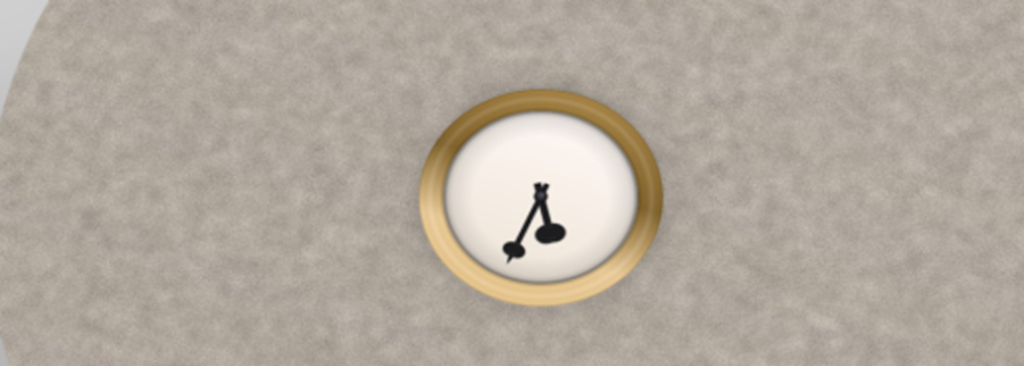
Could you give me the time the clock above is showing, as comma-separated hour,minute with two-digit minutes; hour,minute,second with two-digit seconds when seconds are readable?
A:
5,34
